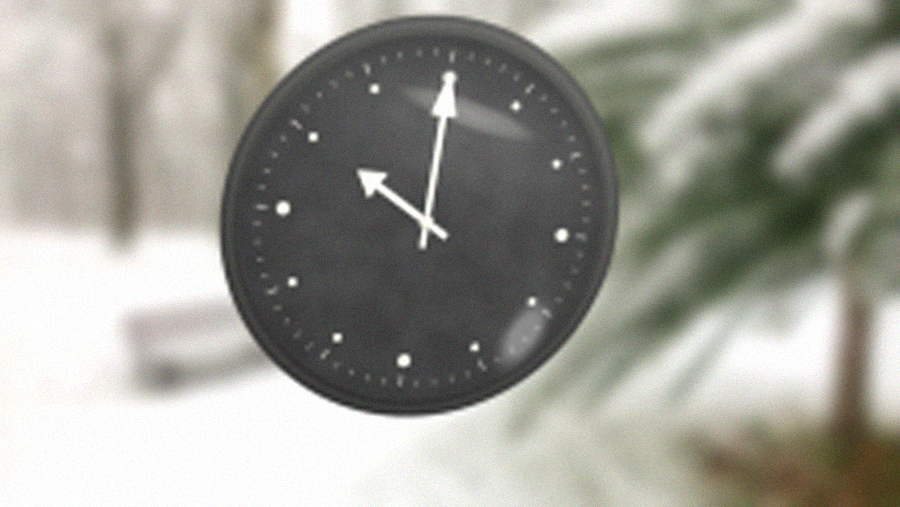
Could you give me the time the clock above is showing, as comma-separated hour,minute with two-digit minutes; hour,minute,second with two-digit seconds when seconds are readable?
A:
10,00
